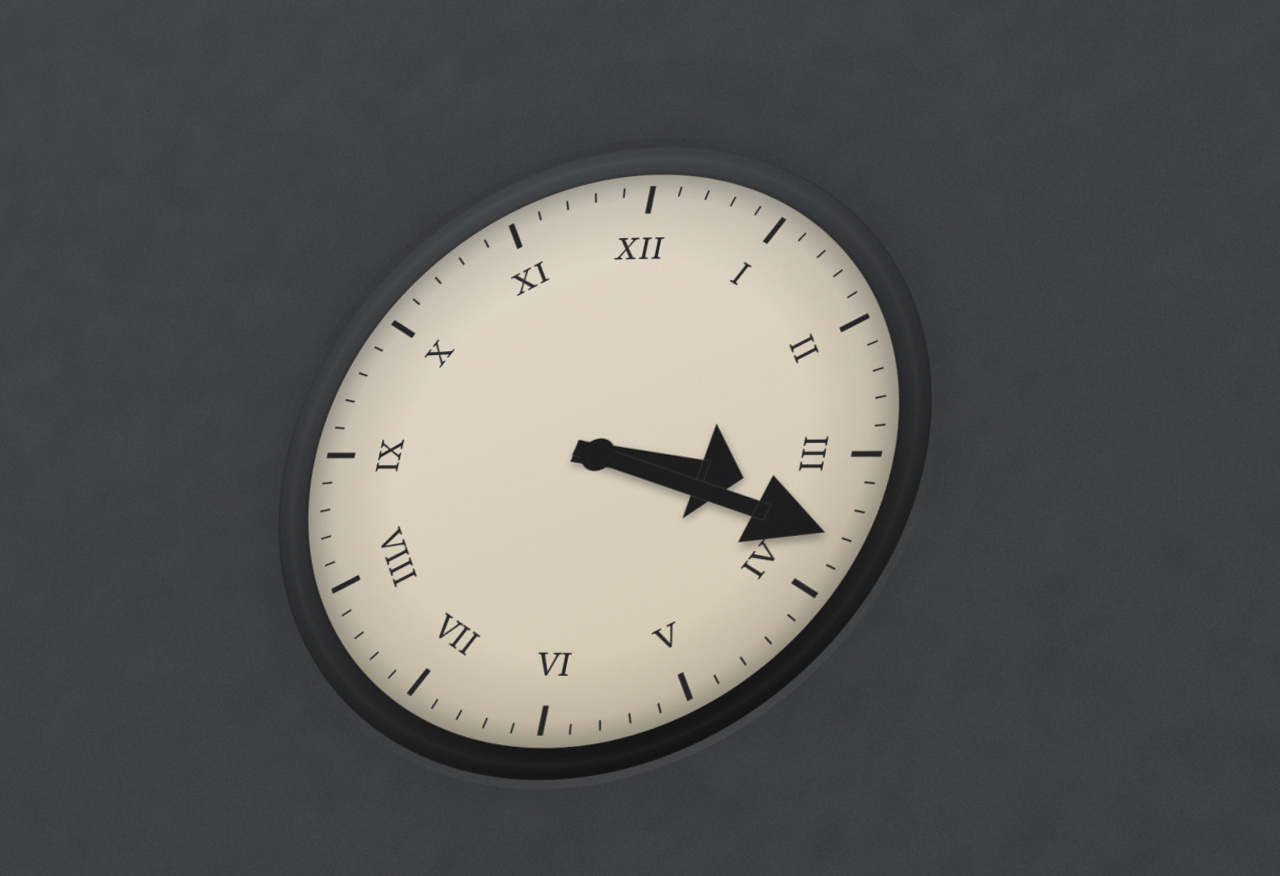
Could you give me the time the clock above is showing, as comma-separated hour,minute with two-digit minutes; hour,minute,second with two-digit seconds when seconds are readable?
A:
3,18
